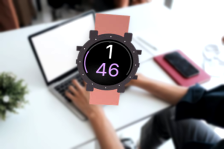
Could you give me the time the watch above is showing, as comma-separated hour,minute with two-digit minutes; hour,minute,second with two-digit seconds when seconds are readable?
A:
1,46
